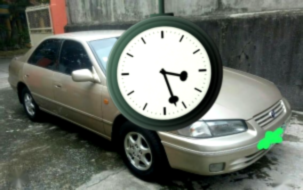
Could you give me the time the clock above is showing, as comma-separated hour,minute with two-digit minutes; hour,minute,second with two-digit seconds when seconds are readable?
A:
3,27
